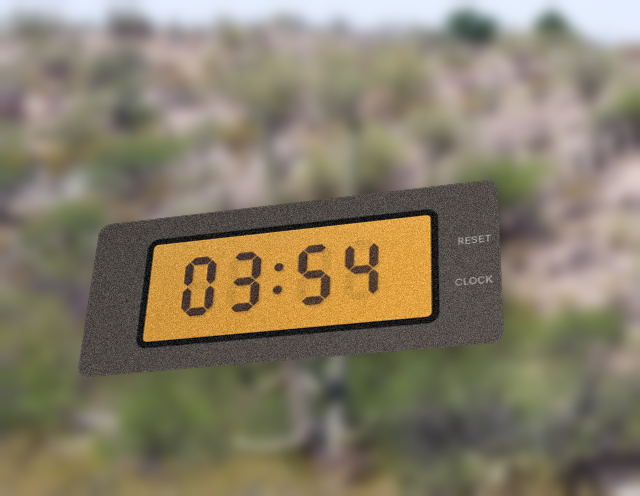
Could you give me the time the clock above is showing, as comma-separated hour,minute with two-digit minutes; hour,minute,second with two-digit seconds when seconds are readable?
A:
3,54
